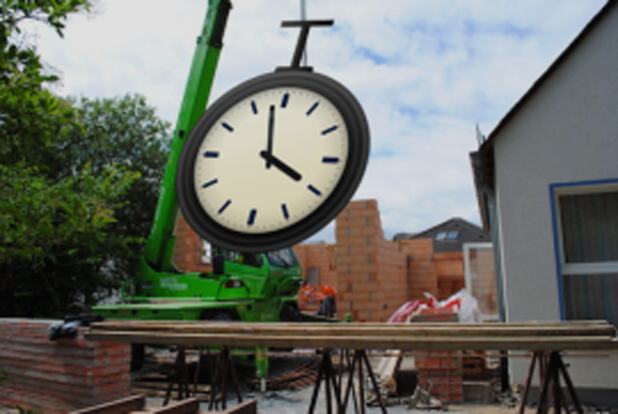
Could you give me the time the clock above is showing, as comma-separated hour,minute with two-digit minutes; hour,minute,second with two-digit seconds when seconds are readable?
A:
3,58
